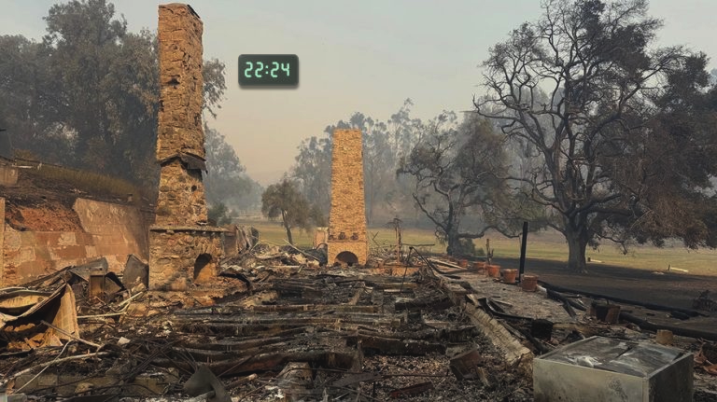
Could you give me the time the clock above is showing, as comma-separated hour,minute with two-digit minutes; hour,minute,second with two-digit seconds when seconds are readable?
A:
22,24
